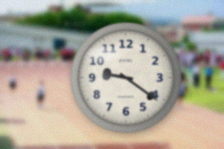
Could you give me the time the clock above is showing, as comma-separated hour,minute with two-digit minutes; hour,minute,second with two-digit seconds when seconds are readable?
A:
9,21
